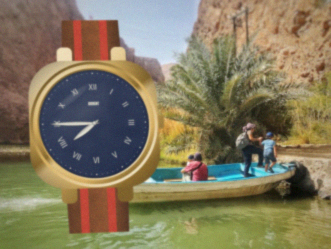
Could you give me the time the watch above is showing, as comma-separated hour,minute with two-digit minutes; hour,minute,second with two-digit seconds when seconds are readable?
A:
7,45
